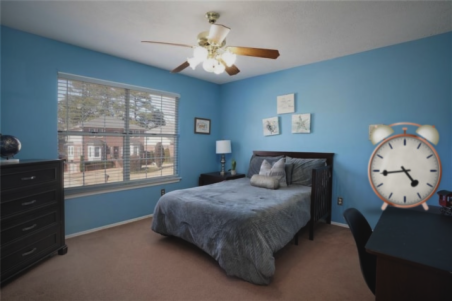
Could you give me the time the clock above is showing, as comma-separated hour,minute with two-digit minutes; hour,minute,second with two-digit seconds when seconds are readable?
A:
4,44
